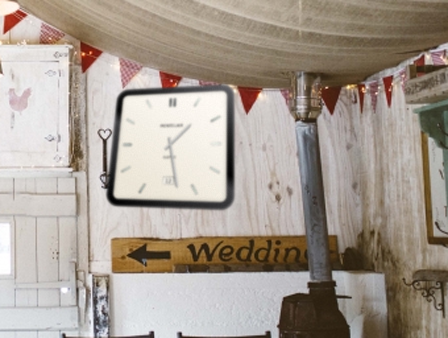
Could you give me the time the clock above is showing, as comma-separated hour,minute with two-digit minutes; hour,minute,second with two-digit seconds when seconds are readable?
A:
1,28
